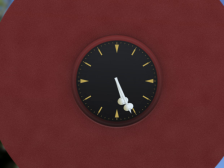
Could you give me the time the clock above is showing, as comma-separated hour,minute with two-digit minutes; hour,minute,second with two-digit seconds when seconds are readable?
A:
5,26
